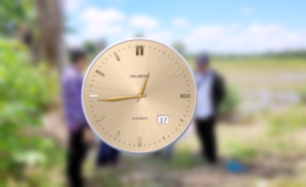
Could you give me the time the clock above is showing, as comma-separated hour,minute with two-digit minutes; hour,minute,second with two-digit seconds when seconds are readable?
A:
12,44
